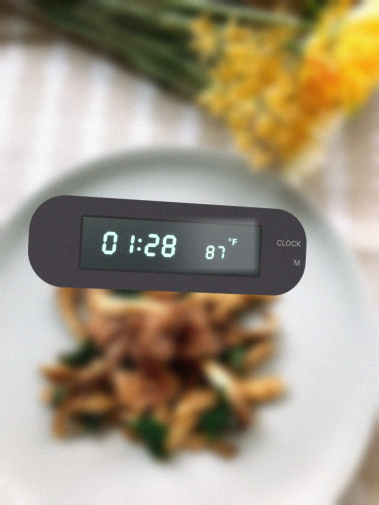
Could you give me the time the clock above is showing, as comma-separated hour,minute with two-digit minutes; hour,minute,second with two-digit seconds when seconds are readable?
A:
1,28
